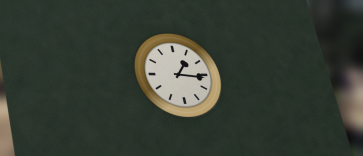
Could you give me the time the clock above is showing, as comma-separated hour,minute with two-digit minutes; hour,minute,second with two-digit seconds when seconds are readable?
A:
1,16
